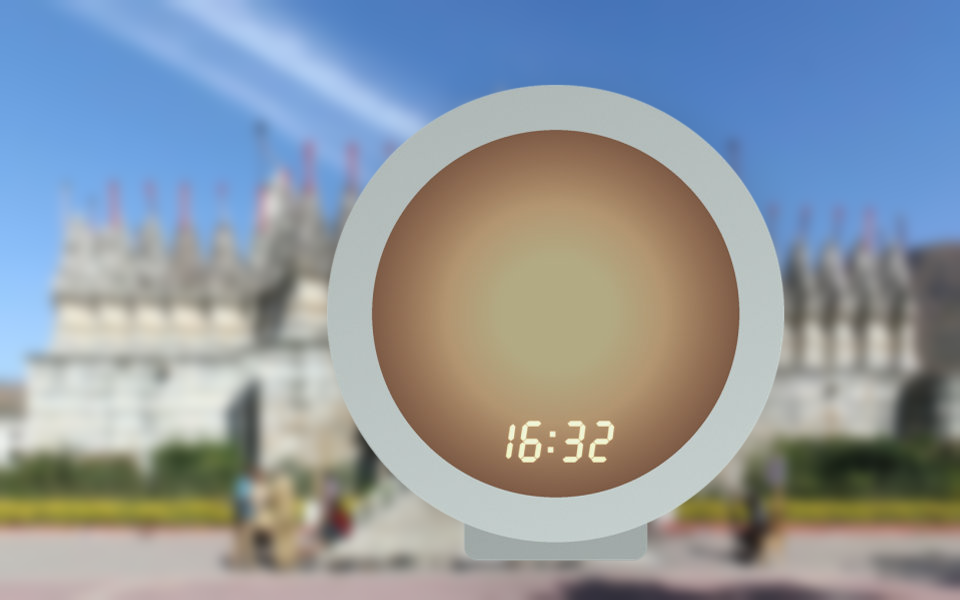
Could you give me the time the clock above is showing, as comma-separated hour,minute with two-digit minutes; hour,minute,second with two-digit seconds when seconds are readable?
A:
16,32
